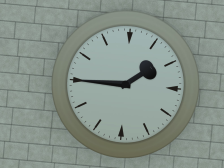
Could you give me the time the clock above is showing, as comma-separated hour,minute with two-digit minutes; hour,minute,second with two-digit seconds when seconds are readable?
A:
1,45
